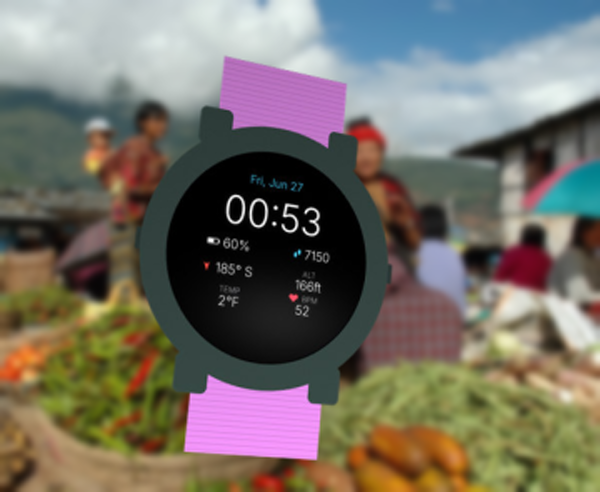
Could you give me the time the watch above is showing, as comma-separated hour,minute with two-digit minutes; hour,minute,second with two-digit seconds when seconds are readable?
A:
0,53
